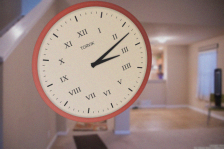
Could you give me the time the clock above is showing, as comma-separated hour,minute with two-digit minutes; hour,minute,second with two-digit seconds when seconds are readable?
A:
3,12
